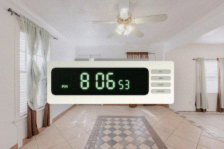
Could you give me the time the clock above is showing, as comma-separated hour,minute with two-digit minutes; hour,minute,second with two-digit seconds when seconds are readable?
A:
8,06,53
